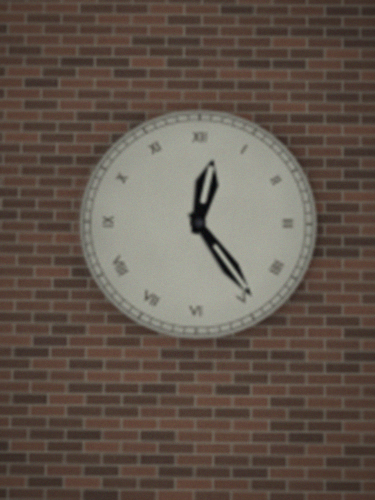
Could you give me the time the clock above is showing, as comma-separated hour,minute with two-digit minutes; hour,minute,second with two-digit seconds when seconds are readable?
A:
12,24
